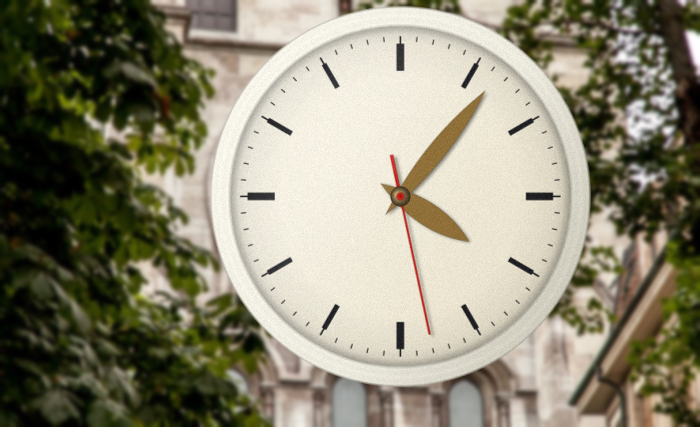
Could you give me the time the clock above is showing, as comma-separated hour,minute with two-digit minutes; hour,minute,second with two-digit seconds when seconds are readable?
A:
4,06,28
